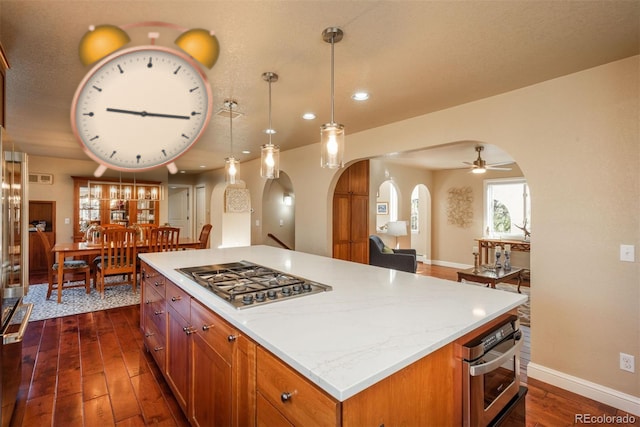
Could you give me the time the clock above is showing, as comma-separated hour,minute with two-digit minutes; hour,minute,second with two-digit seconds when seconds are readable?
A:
9,16
